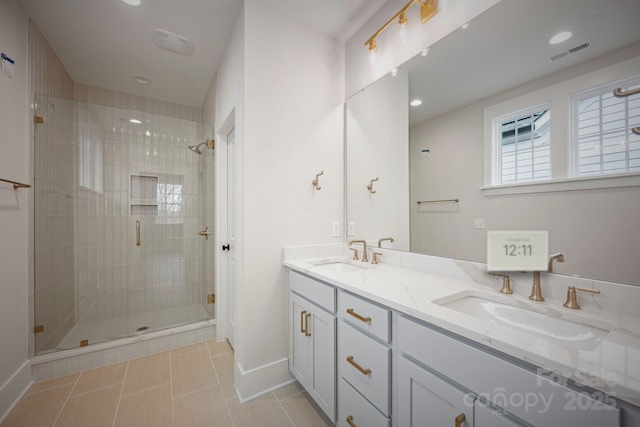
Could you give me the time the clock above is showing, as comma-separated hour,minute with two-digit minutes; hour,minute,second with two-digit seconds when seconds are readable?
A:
12,11
